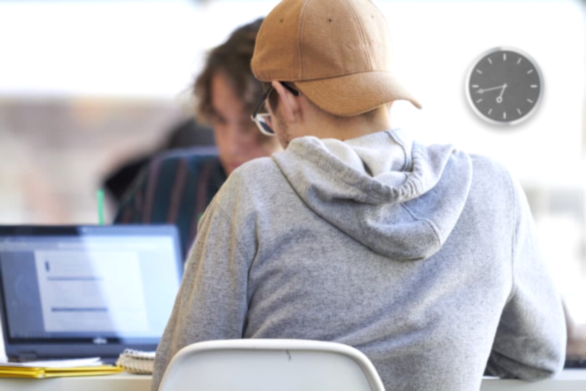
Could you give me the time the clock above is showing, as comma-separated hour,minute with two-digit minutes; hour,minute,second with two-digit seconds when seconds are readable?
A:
6,43
